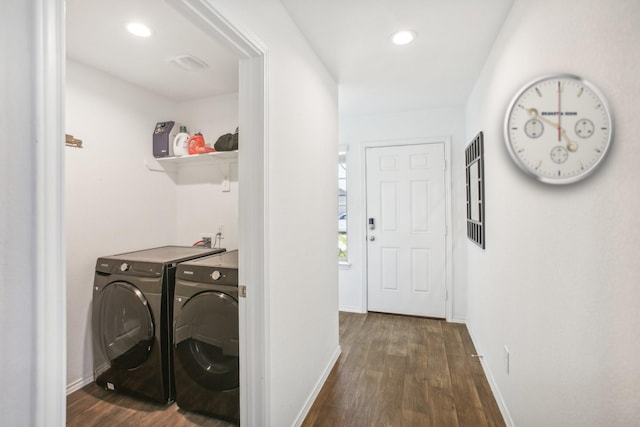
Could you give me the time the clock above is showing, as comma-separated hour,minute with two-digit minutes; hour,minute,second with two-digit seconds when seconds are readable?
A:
4,50
